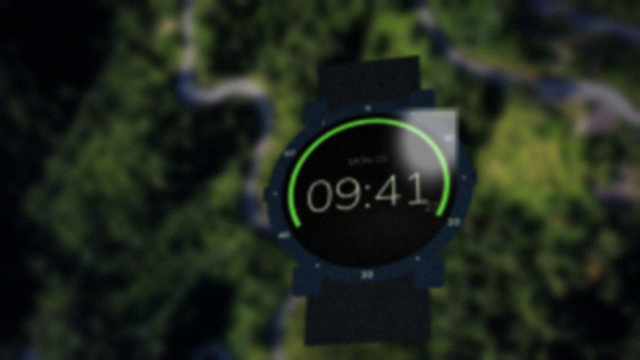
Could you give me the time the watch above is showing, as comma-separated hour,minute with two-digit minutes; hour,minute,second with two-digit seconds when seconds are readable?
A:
9,41
